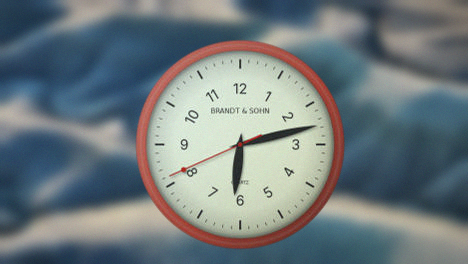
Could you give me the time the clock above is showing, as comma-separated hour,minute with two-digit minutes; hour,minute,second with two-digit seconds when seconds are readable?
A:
6,12,41
